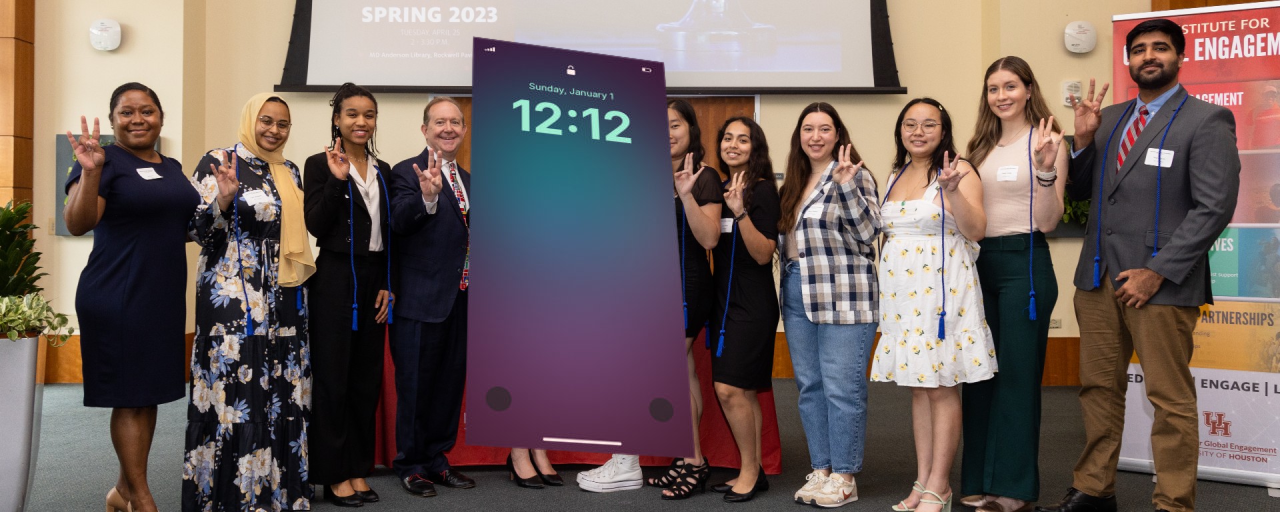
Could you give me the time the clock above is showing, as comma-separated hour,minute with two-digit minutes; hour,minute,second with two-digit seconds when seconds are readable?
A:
12,12
